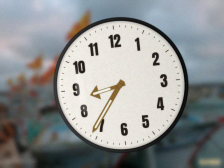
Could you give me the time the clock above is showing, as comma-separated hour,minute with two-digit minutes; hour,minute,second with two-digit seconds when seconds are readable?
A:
8,36
